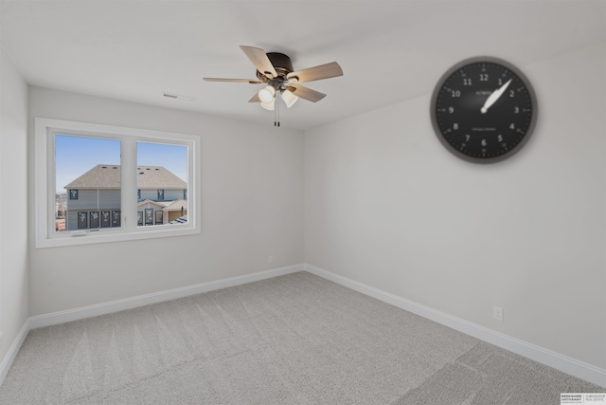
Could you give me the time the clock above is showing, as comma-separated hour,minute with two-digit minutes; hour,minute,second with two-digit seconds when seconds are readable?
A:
1,07
